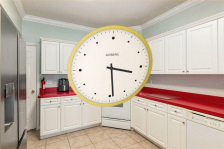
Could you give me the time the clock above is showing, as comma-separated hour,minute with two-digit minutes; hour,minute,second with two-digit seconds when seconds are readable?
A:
3,29
